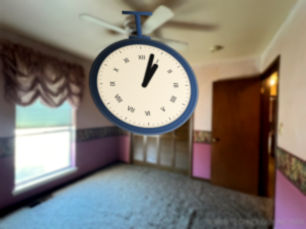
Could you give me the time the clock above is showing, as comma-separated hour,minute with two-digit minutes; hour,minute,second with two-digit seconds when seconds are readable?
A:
1,03
